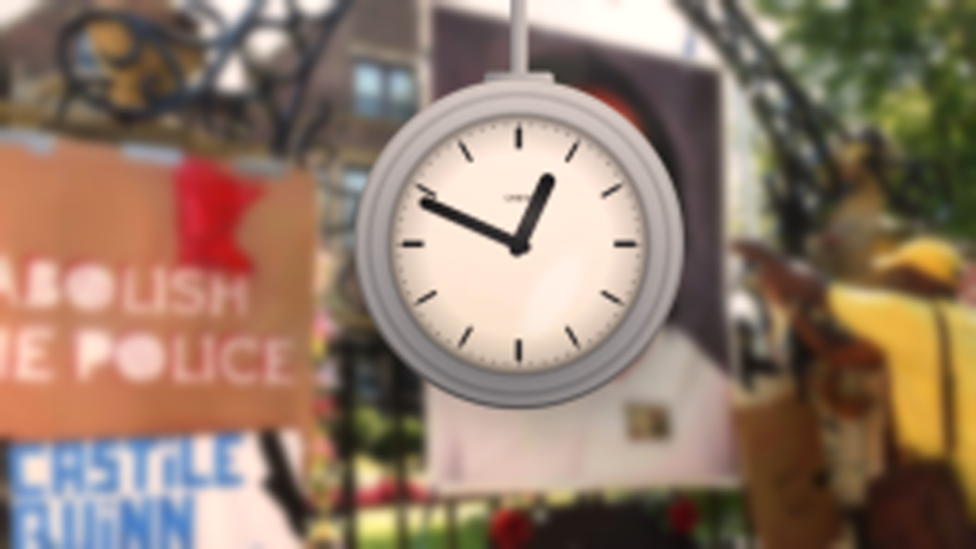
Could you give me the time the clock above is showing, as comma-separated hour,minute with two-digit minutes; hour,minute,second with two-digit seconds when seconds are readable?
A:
12,49
